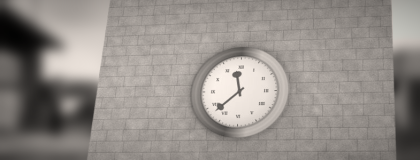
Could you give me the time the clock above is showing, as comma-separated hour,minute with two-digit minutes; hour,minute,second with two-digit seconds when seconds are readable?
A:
11,38
